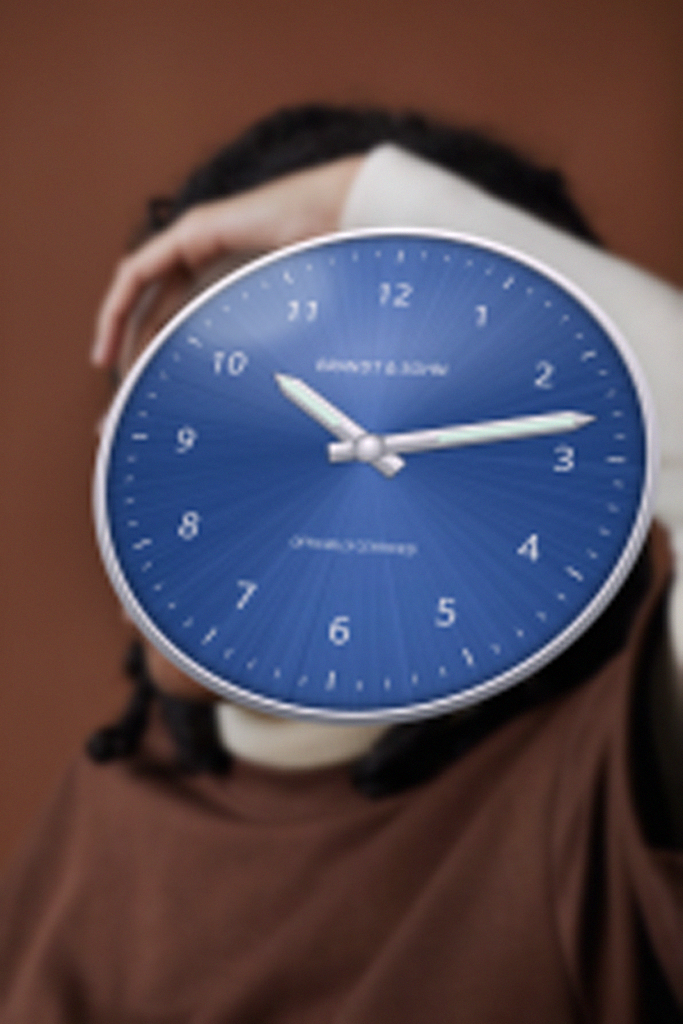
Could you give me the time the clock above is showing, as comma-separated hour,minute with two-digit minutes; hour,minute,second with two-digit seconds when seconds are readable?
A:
10,13
